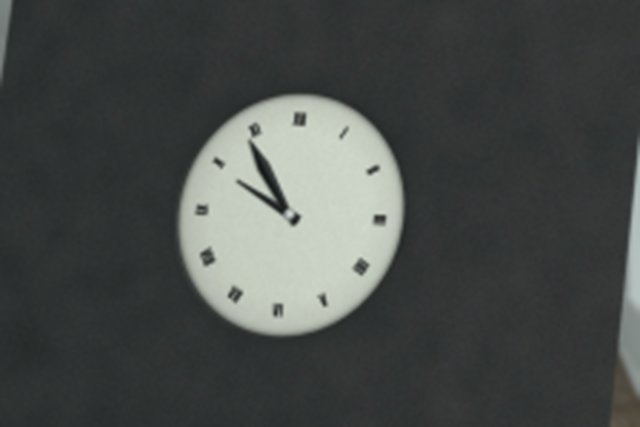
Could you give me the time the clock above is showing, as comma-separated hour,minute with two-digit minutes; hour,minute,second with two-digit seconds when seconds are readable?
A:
9,54
